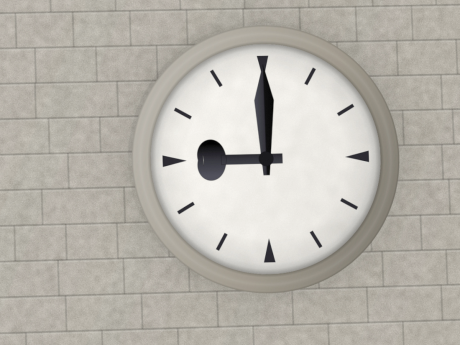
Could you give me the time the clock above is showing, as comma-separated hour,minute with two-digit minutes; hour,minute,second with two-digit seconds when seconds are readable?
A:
9,00
